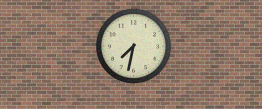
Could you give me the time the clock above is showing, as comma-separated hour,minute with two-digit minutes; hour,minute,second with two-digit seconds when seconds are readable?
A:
7,32
